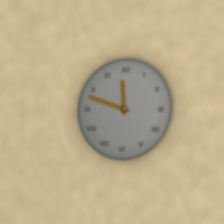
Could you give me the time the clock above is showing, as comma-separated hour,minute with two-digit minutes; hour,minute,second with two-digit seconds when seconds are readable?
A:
11,48
